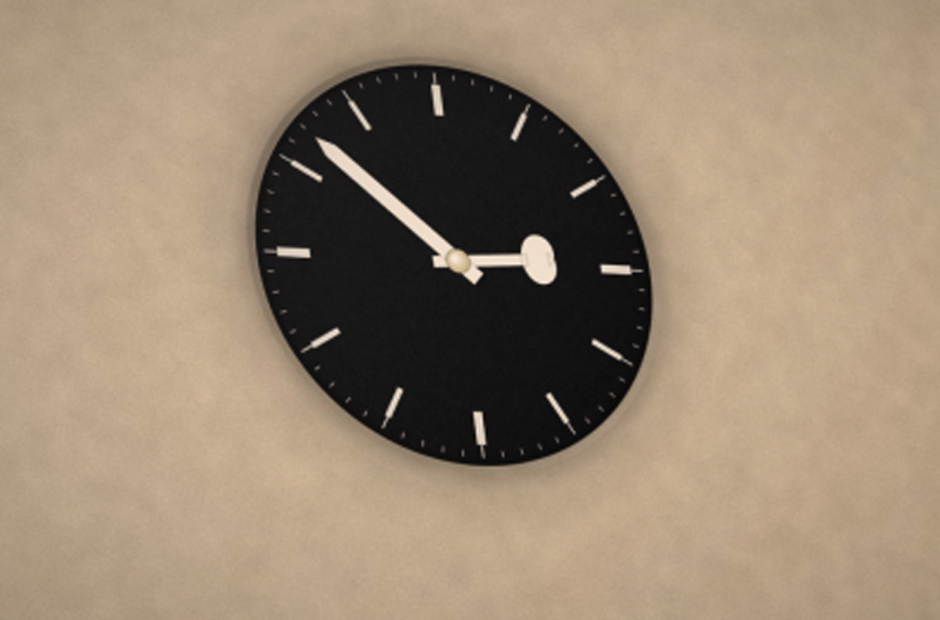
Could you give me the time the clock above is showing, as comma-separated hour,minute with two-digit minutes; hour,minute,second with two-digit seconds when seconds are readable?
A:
2,52
